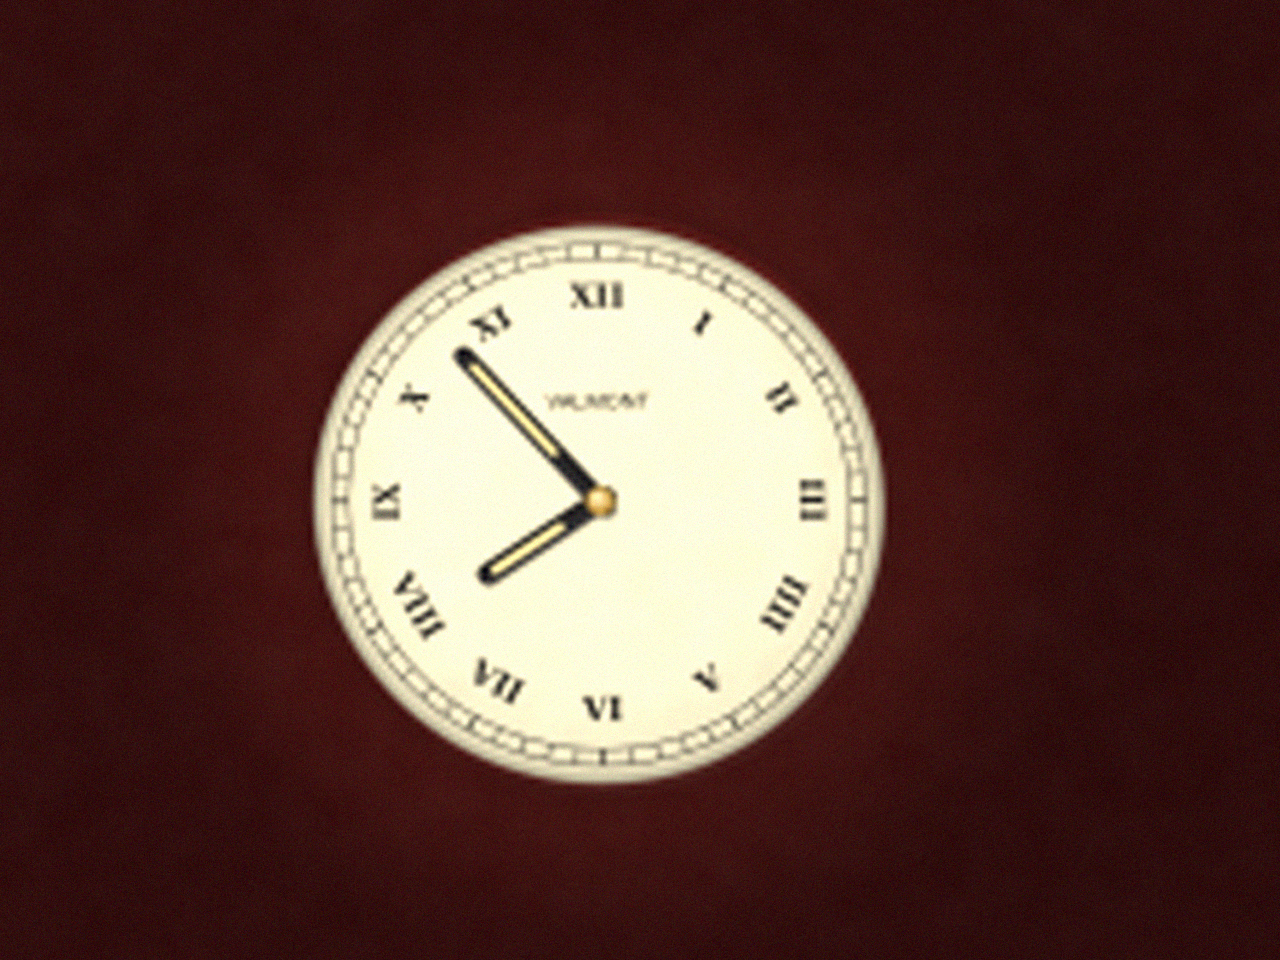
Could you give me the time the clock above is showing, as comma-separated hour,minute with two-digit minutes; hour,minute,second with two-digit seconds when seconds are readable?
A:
7,53
